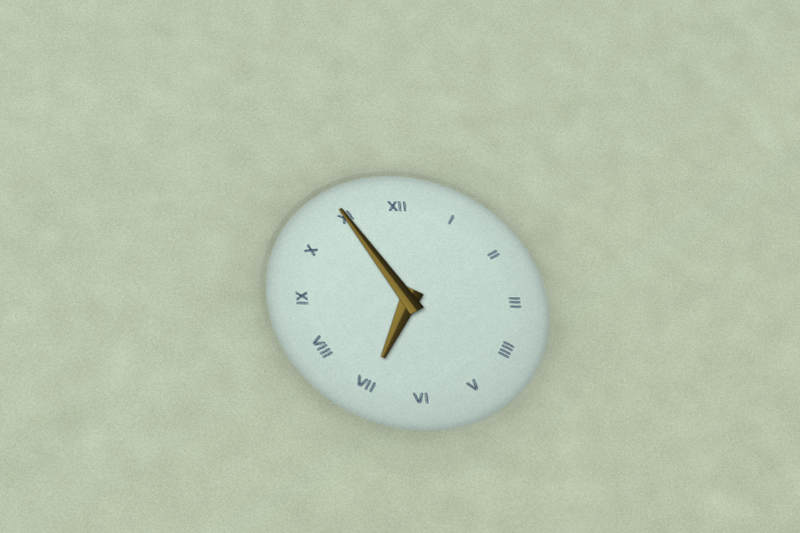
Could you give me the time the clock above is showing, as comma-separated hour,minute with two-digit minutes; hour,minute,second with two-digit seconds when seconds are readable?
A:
6,55
